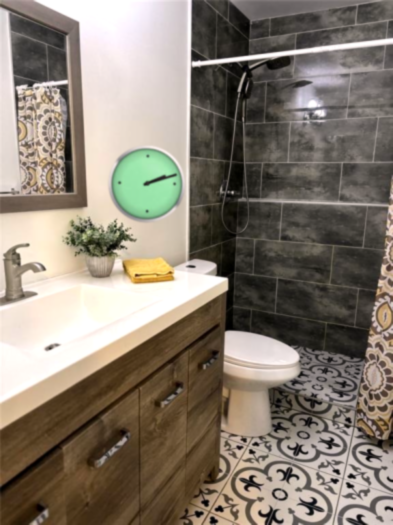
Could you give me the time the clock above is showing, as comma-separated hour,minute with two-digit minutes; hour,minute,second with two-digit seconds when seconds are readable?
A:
2,12
